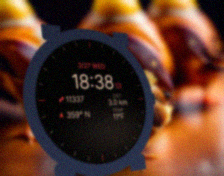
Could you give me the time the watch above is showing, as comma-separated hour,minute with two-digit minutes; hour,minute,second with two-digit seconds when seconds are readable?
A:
18,38
